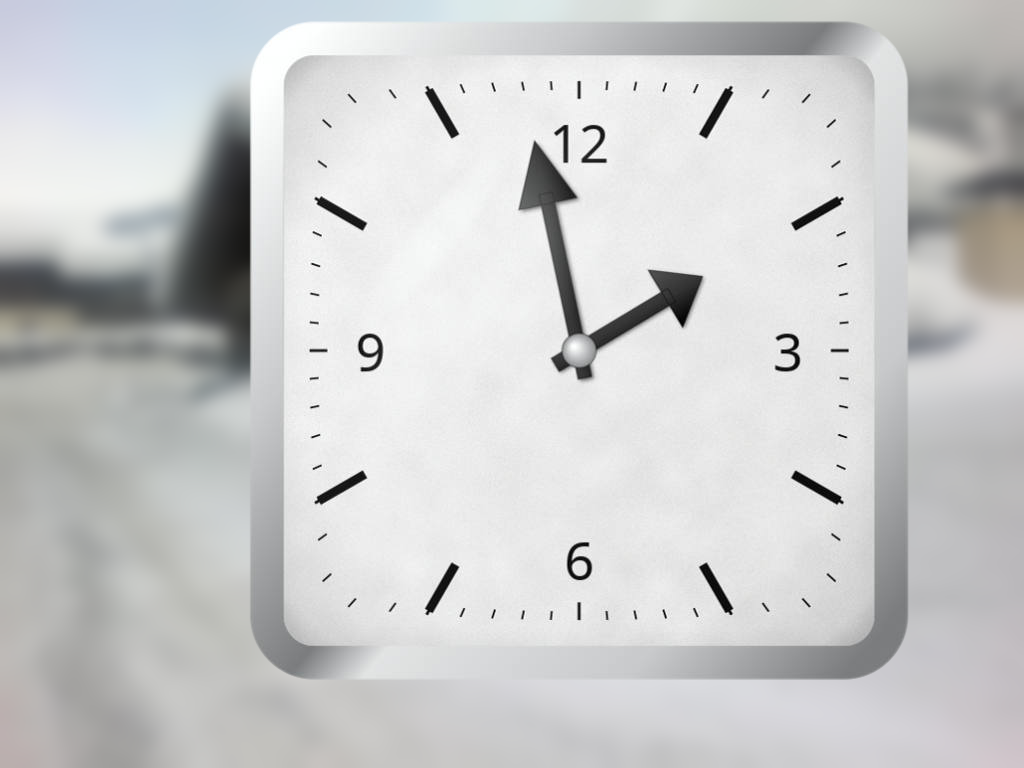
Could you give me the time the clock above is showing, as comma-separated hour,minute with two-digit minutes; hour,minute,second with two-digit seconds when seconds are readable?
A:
1,58
